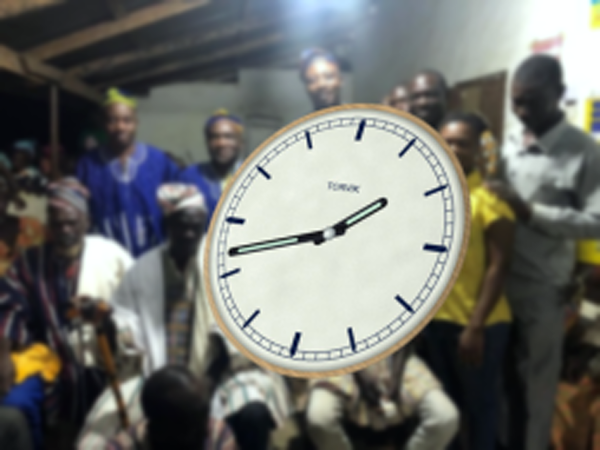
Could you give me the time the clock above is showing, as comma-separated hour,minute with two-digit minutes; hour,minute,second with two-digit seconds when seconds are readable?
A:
1,42
